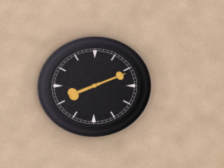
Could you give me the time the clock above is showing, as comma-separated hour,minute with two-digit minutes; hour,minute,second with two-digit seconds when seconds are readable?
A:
8,11
